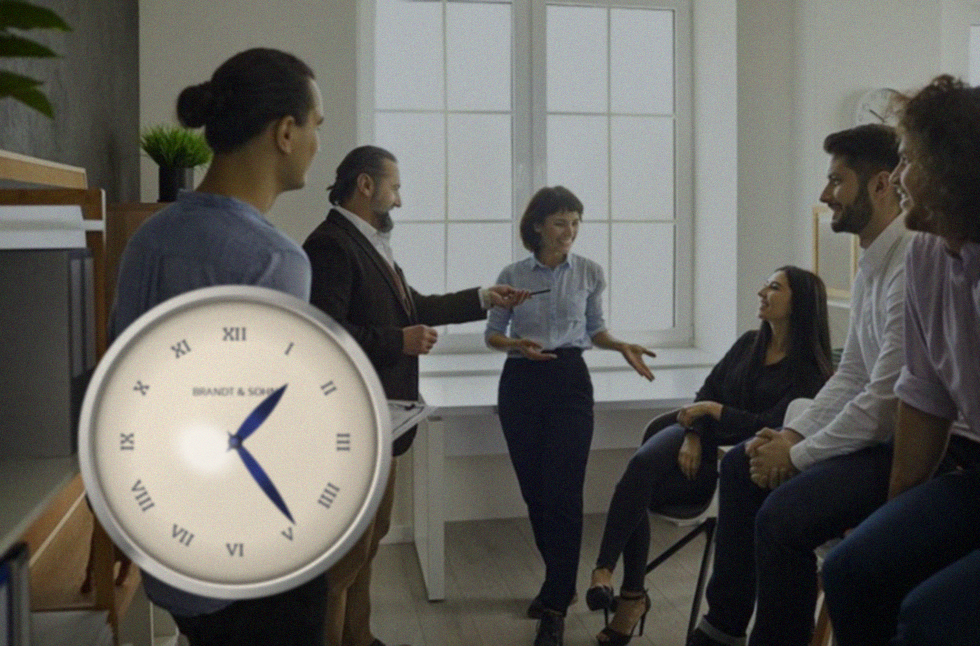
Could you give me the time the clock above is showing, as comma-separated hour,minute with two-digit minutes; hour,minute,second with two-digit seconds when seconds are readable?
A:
1,24
